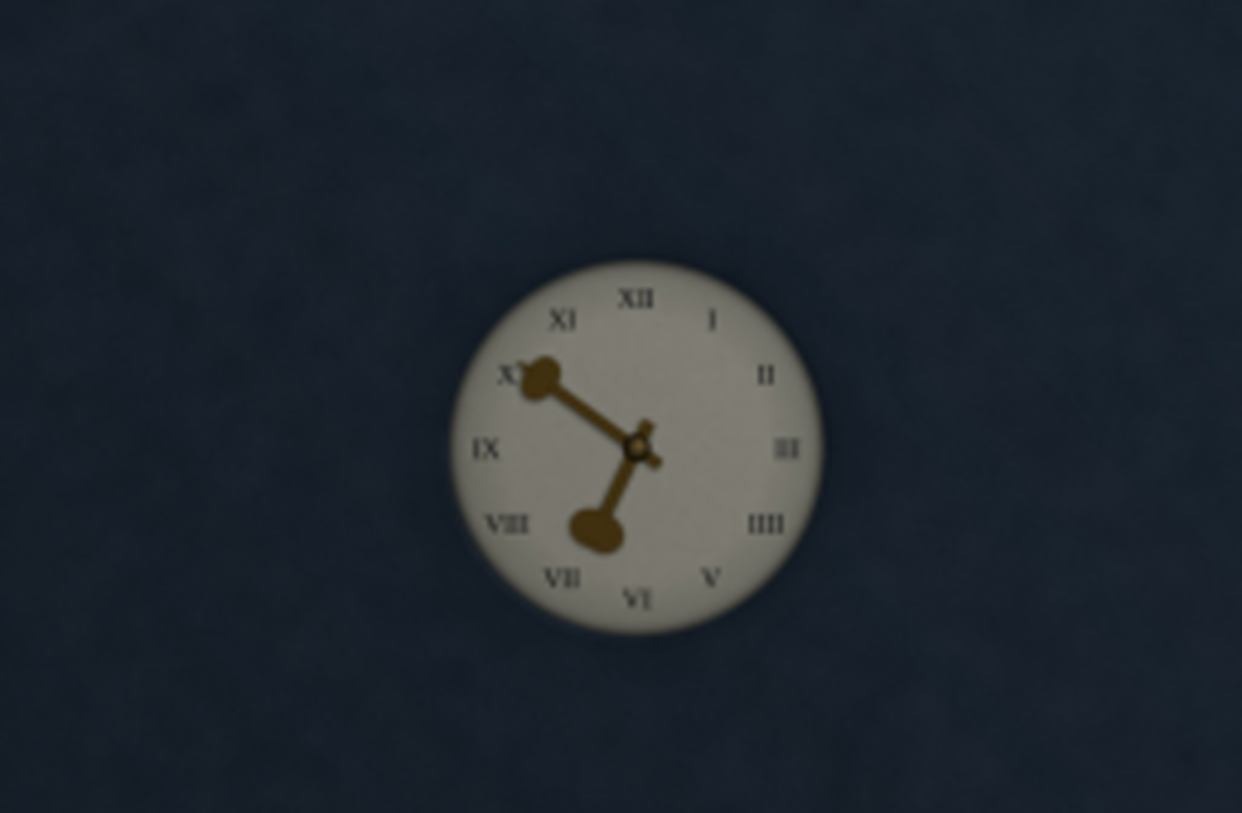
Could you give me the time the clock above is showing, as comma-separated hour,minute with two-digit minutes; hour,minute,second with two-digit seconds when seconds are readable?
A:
6,51
